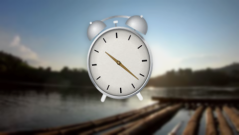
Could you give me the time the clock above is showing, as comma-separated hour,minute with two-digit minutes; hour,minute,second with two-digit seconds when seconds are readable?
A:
10,22
